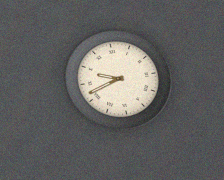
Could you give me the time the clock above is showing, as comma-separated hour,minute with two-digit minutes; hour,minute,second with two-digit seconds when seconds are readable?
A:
9,42
